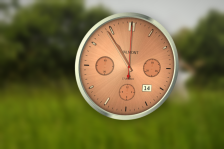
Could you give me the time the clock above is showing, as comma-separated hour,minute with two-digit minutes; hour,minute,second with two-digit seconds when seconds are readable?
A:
10,54
